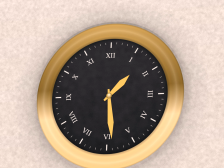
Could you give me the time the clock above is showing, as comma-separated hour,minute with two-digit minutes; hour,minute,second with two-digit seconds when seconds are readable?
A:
1,29
